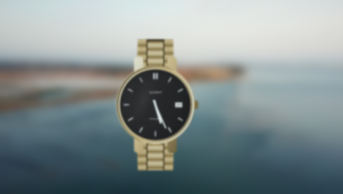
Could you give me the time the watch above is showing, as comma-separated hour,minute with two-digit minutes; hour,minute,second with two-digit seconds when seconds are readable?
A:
5,26
